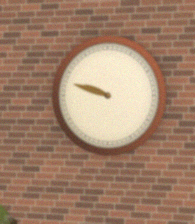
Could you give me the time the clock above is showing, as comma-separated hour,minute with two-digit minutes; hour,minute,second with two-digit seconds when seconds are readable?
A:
9,48
